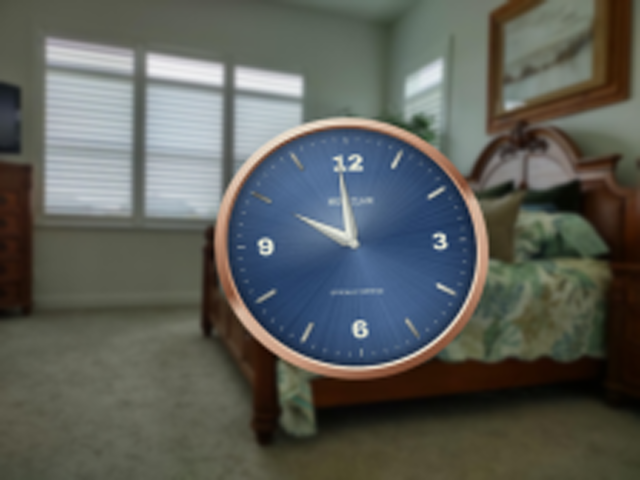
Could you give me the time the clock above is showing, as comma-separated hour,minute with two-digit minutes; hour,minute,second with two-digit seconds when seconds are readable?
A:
9,59
